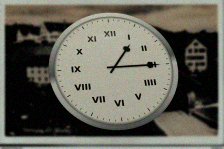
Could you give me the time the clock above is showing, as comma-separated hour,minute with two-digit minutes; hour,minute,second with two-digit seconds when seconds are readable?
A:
1,15
